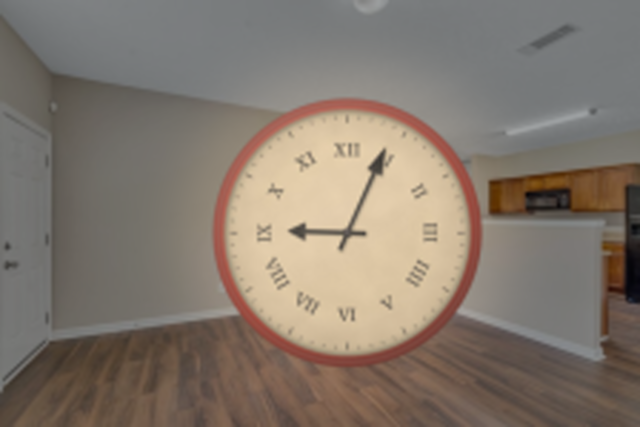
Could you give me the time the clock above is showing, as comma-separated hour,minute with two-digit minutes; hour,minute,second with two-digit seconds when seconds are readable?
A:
9,04
